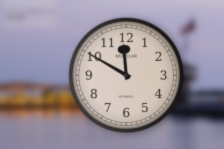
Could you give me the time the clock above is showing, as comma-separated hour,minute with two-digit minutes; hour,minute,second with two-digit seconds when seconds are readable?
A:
11,50
